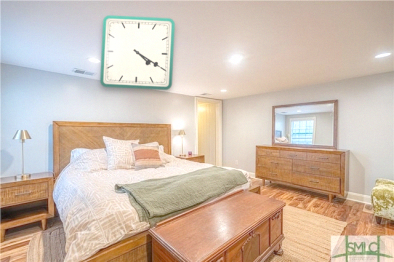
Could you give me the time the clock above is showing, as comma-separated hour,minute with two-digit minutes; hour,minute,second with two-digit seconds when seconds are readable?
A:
4,20
